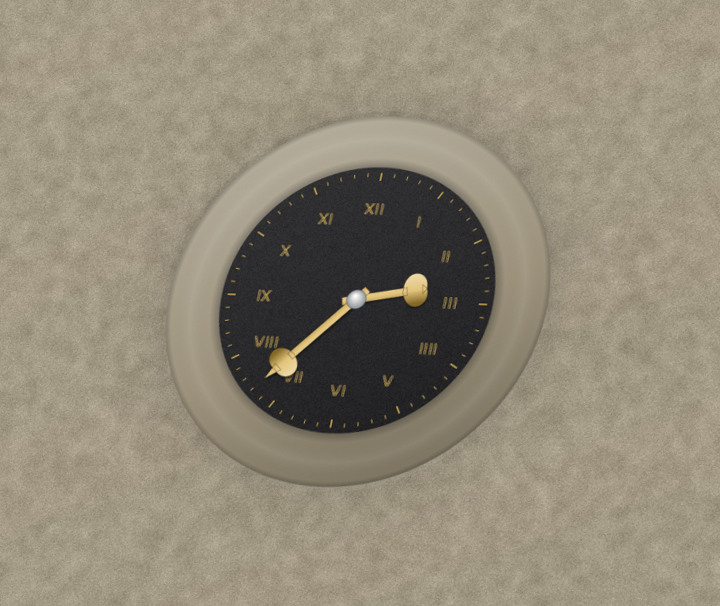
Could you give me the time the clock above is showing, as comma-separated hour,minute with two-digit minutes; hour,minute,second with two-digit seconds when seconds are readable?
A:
2,37
